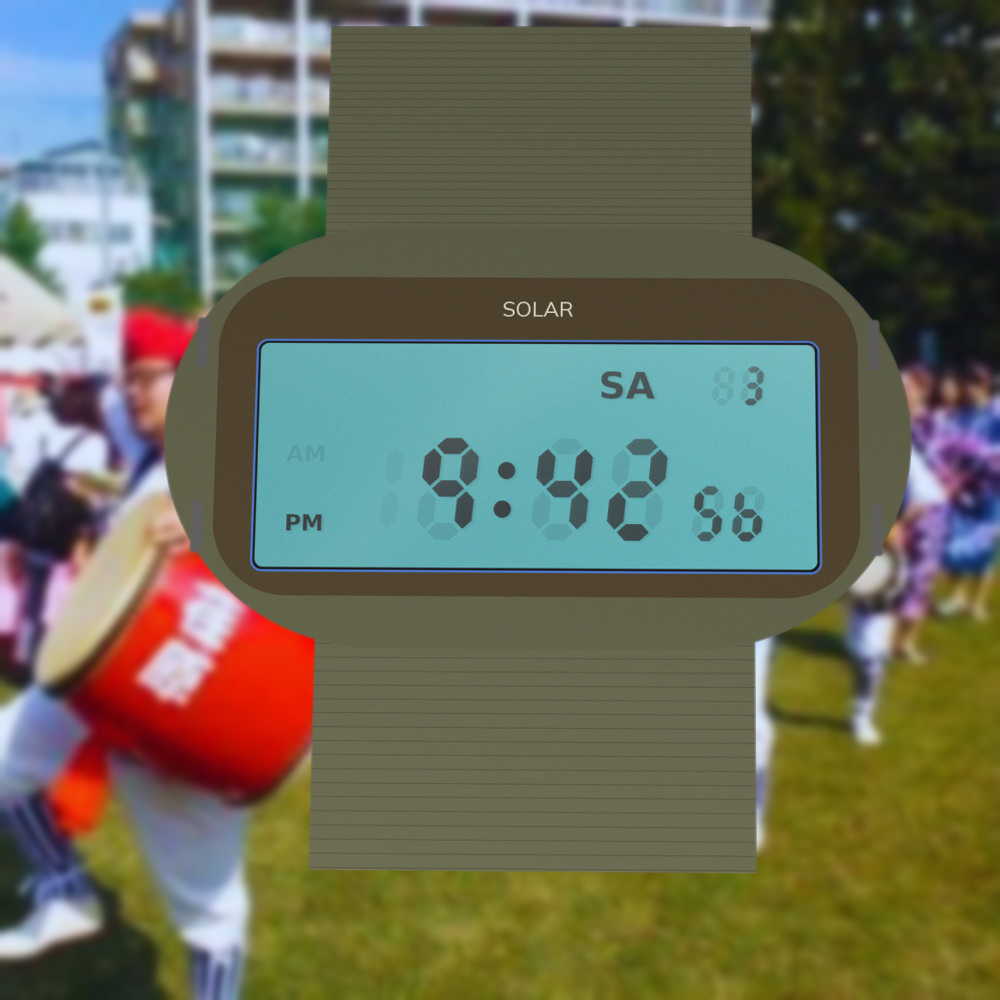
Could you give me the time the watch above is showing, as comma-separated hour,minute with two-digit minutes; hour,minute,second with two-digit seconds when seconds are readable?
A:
9,42,56
